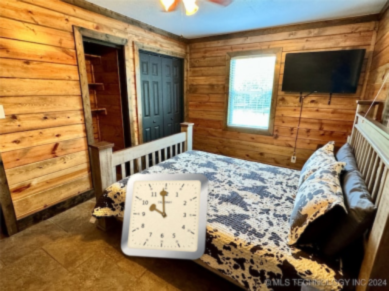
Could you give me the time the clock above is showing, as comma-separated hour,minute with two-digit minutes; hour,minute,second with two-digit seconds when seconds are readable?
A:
9,59
